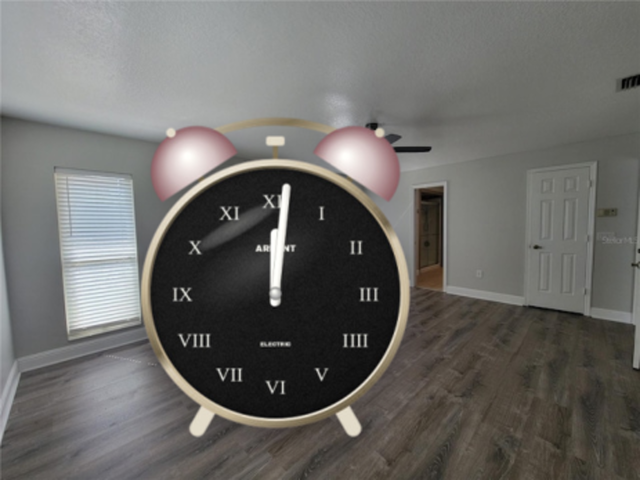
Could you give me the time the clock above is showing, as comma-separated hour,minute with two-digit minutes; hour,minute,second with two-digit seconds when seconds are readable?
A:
12,01
